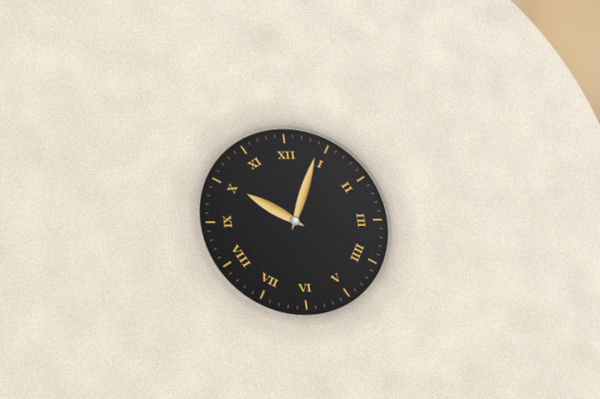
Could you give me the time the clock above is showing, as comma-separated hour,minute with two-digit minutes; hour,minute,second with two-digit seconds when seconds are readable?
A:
10,04
